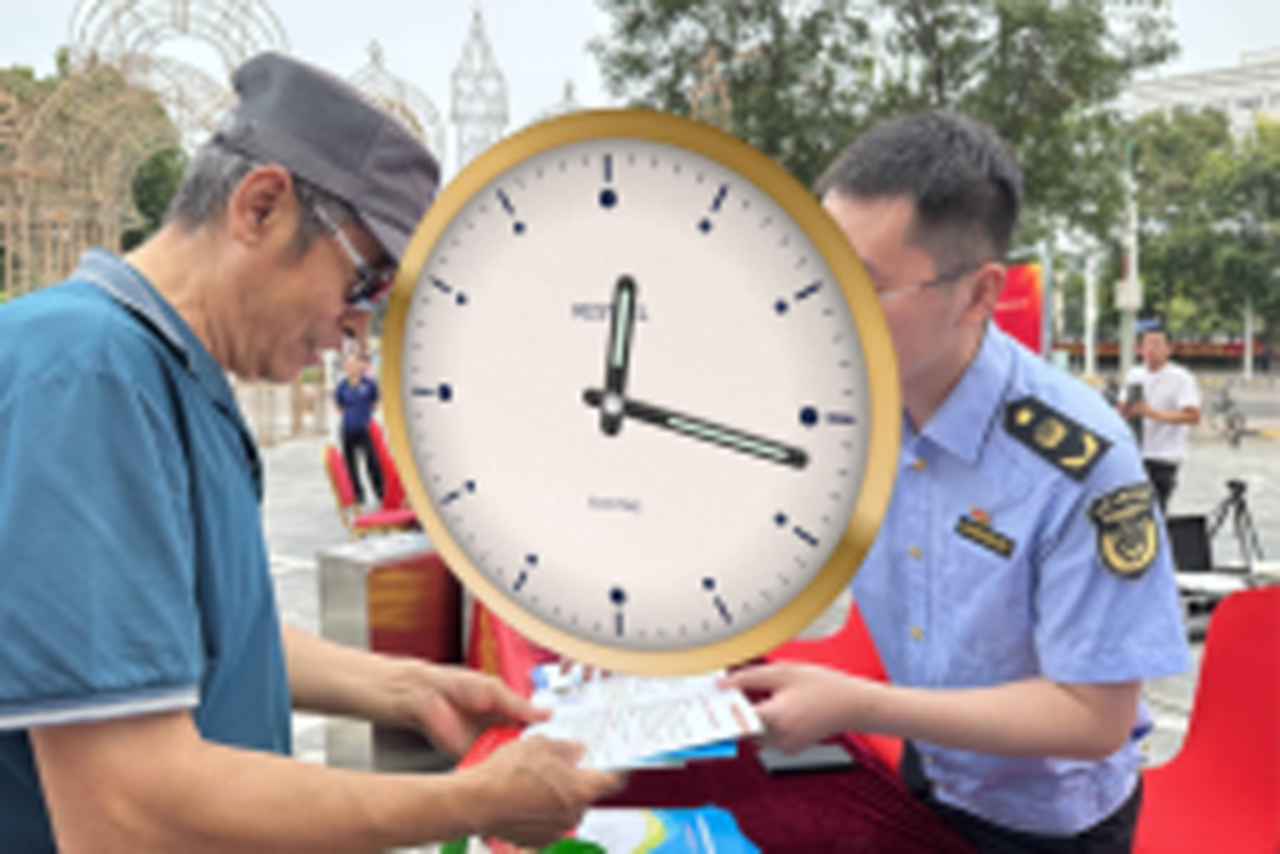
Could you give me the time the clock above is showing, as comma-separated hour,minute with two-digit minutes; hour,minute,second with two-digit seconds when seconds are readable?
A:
12,17
